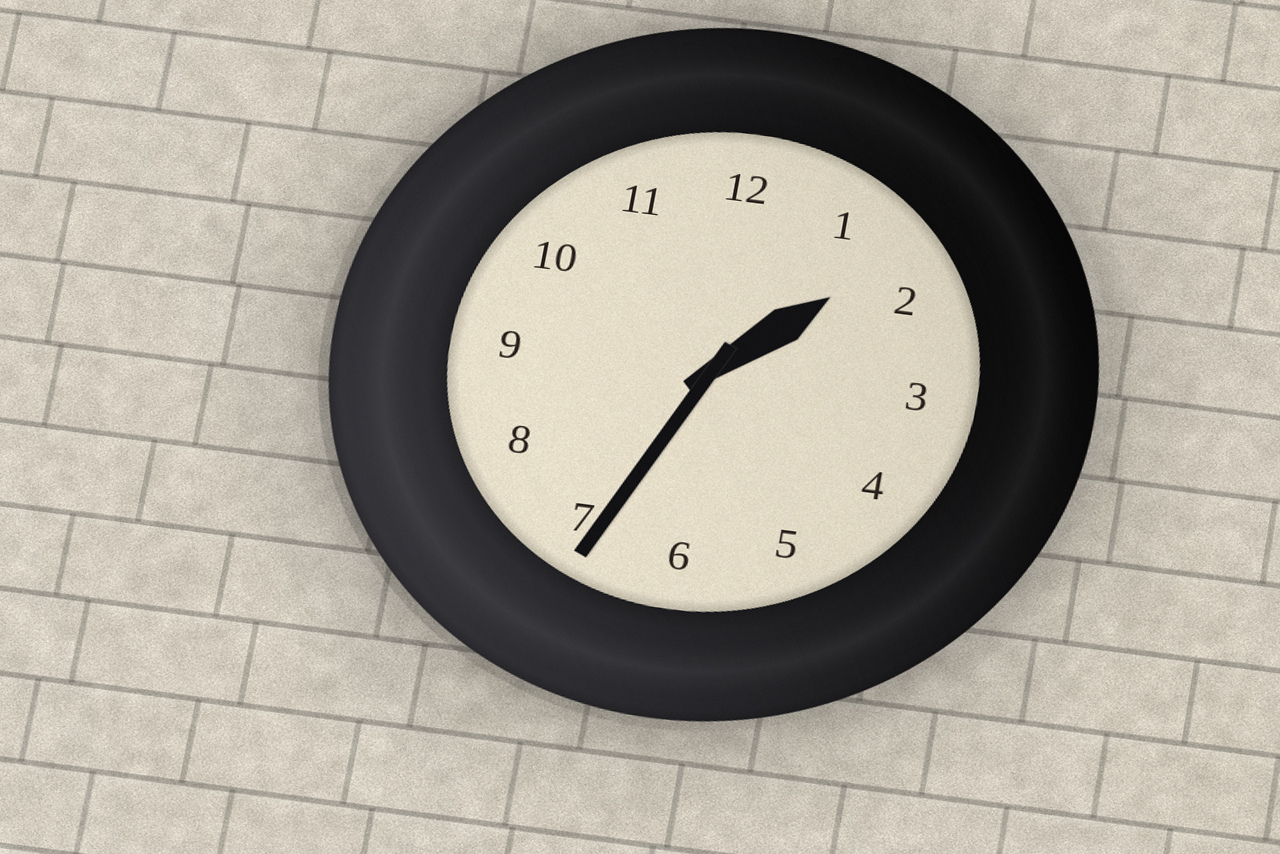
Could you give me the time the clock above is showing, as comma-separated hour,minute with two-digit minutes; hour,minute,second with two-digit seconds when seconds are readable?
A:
1,34
